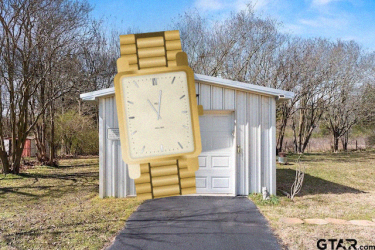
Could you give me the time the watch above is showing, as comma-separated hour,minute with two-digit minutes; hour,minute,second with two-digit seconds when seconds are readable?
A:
11,02
